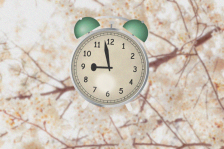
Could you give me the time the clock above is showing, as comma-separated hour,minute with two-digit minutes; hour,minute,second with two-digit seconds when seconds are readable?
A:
8,58
